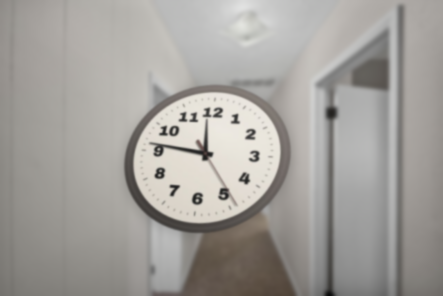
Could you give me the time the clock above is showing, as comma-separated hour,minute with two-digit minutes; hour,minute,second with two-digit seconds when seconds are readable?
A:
11,46,24
